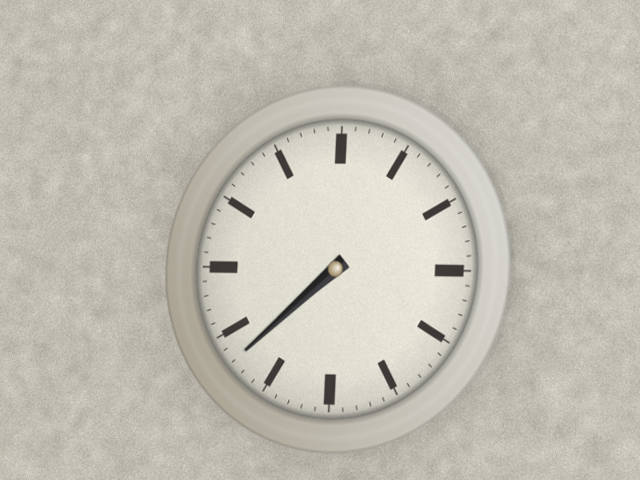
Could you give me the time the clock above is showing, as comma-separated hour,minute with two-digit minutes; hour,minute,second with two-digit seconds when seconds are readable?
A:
7,38
